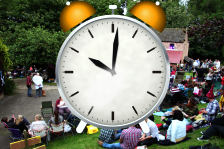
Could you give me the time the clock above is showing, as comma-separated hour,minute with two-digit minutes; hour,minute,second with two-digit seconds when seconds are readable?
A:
10,01
